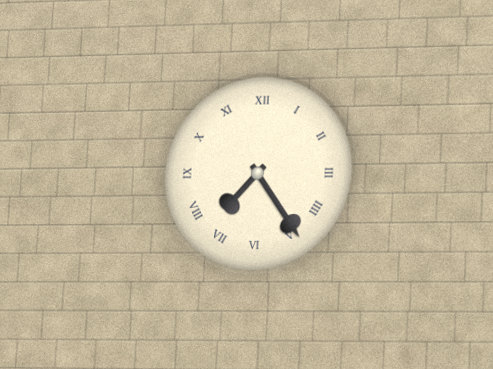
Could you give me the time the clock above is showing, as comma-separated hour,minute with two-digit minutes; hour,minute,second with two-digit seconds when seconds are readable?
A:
7,24
